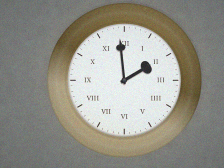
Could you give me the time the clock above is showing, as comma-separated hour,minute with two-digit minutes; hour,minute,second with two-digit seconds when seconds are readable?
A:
1,59
